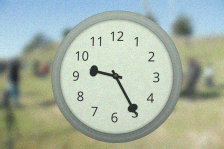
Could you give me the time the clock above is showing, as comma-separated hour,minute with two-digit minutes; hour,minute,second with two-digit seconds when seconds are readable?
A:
9,25
